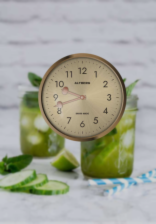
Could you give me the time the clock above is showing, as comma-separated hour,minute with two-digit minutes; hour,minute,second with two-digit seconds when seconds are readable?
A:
9,42
